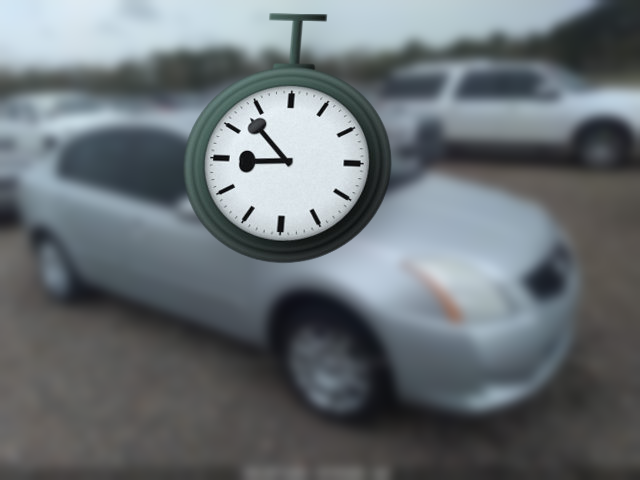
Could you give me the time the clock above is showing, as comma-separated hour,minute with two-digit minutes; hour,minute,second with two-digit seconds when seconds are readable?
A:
8,53
